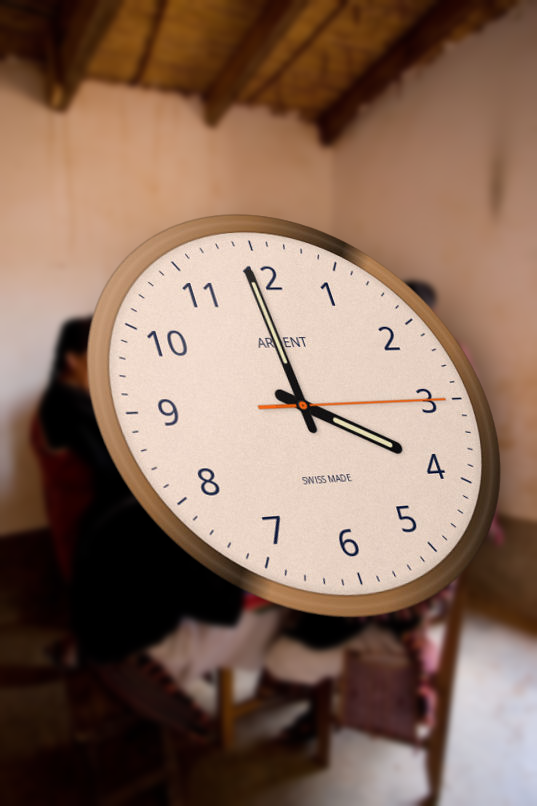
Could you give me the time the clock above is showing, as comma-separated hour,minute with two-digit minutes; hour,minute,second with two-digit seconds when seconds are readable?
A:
3,59,15
